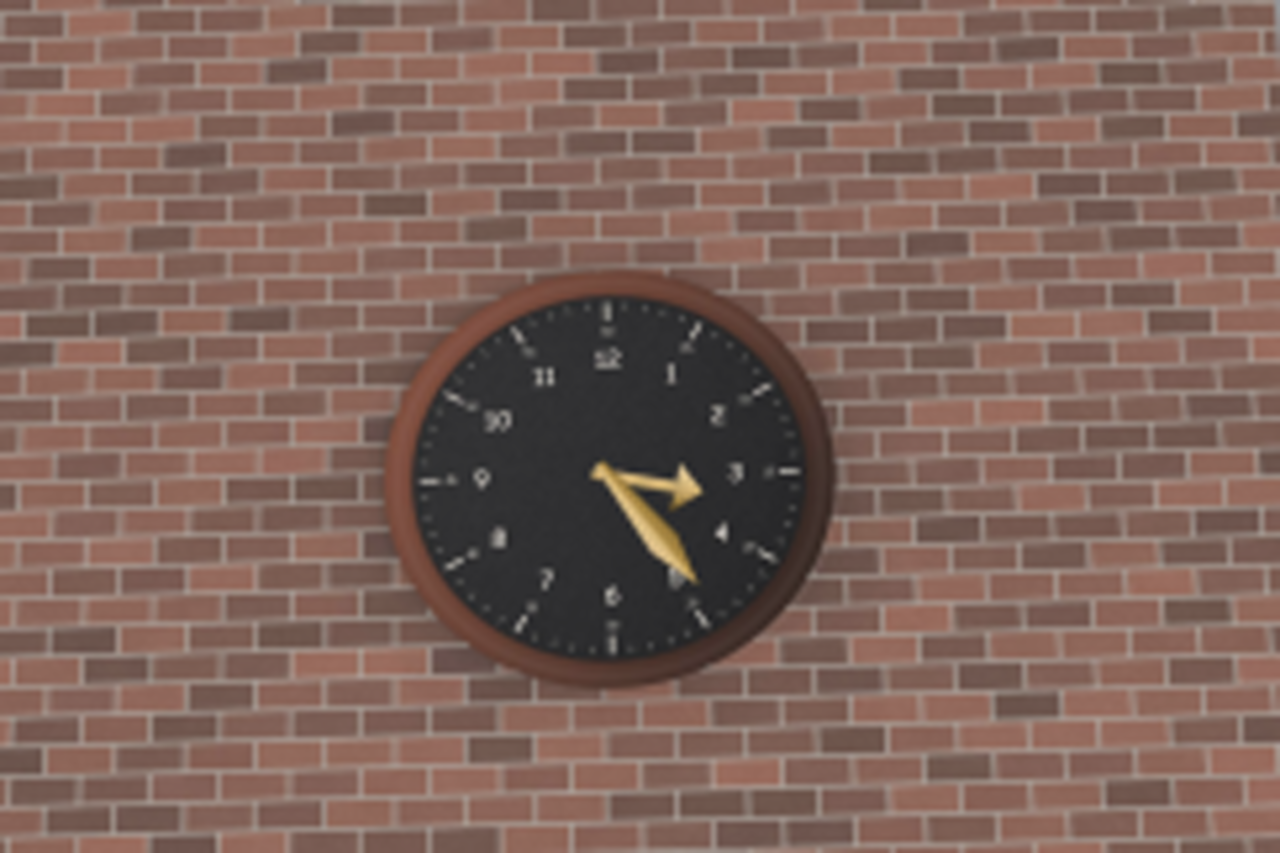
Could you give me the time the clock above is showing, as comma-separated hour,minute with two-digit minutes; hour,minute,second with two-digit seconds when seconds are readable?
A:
3,24
